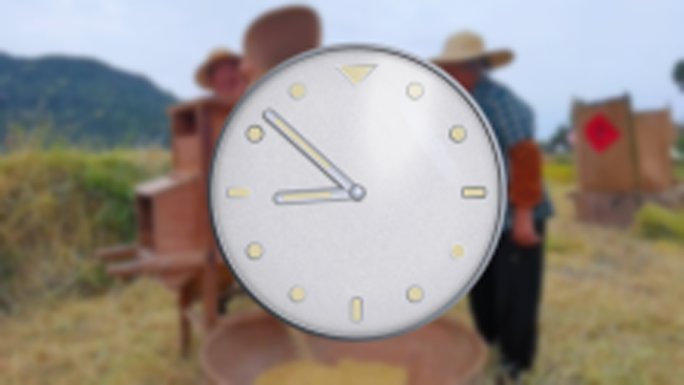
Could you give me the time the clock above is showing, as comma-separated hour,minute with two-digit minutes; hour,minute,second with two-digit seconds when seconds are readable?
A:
8,52
